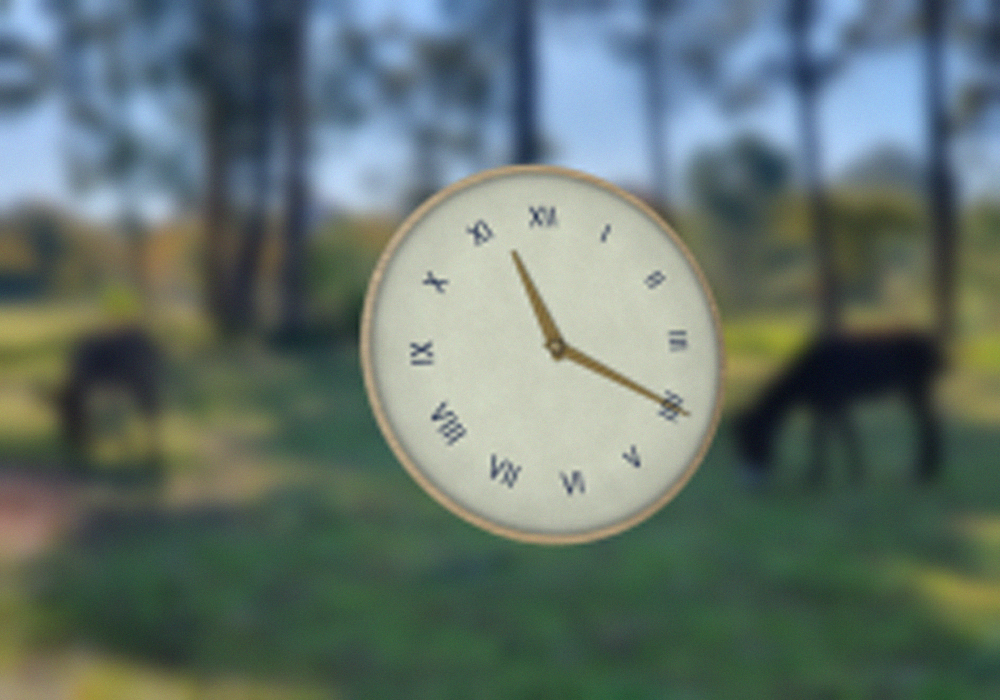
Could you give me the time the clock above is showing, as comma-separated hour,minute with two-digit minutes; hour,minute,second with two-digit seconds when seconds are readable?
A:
11,20
